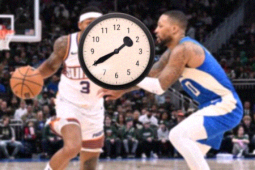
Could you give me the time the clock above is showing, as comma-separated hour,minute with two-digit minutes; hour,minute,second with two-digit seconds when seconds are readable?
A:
1,40
